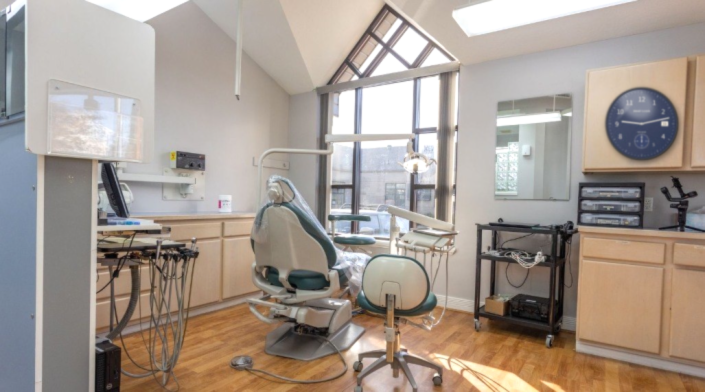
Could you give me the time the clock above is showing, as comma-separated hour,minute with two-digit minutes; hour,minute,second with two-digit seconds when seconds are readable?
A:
9,13
